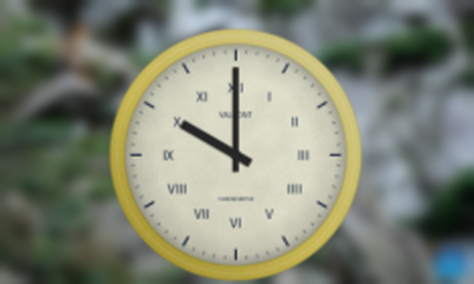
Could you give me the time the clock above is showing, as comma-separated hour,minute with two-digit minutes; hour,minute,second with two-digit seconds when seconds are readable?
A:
10,00
